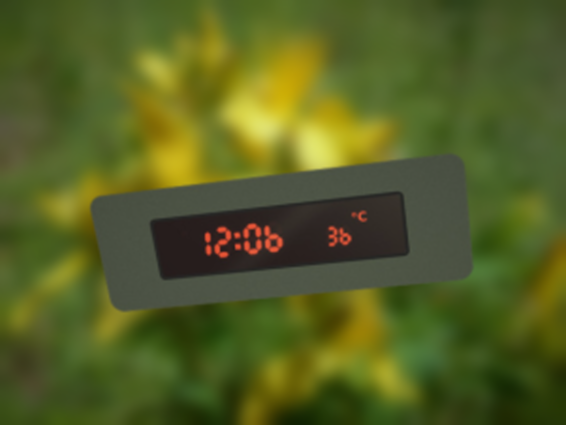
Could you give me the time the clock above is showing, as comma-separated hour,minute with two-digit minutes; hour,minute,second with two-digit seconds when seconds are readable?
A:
12,06
